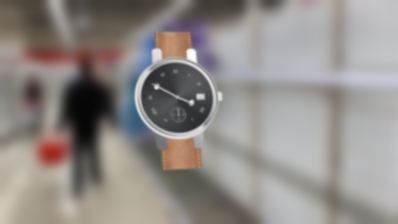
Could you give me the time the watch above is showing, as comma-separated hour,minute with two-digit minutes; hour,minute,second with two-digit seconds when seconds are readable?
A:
3,50
